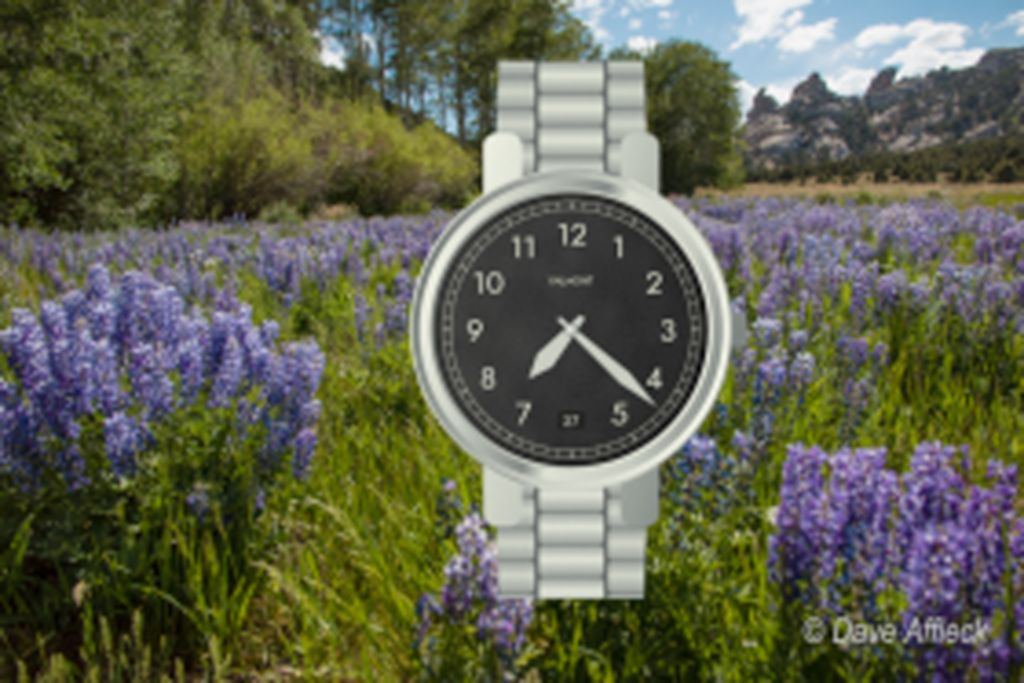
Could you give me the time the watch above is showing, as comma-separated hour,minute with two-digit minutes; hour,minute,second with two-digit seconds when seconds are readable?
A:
7,22
